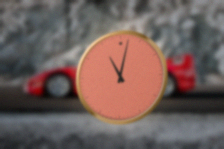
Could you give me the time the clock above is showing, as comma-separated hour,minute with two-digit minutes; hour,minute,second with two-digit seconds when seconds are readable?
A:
11,02
